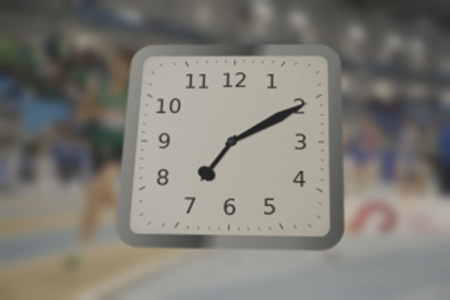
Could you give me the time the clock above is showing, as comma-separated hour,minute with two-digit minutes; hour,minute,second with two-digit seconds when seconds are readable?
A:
7,10
